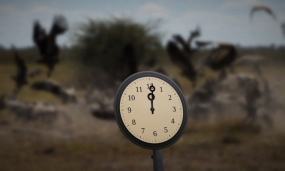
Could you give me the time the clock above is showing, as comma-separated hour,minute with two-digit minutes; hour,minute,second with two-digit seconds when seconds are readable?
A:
12,01
